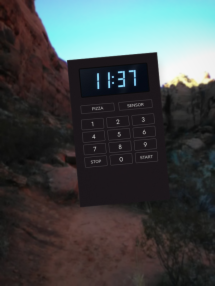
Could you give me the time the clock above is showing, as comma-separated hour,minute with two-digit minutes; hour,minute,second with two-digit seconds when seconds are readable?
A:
11,37
